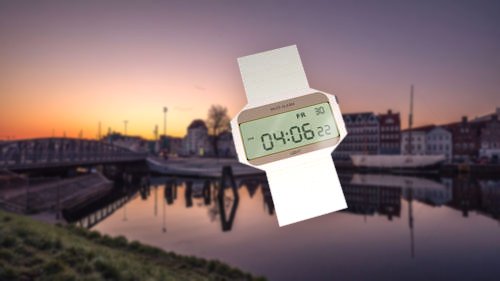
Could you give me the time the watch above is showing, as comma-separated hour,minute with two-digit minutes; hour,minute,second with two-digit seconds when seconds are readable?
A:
4,06,22
